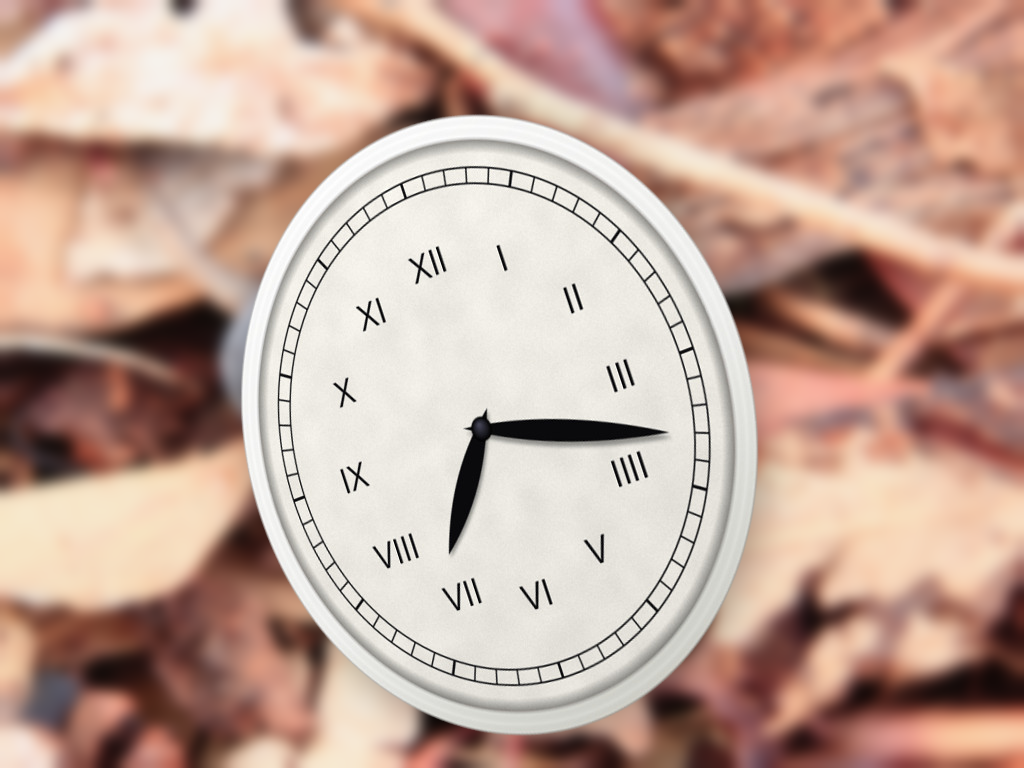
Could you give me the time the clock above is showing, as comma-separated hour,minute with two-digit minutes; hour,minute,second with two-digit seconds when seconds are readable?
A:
7,18
